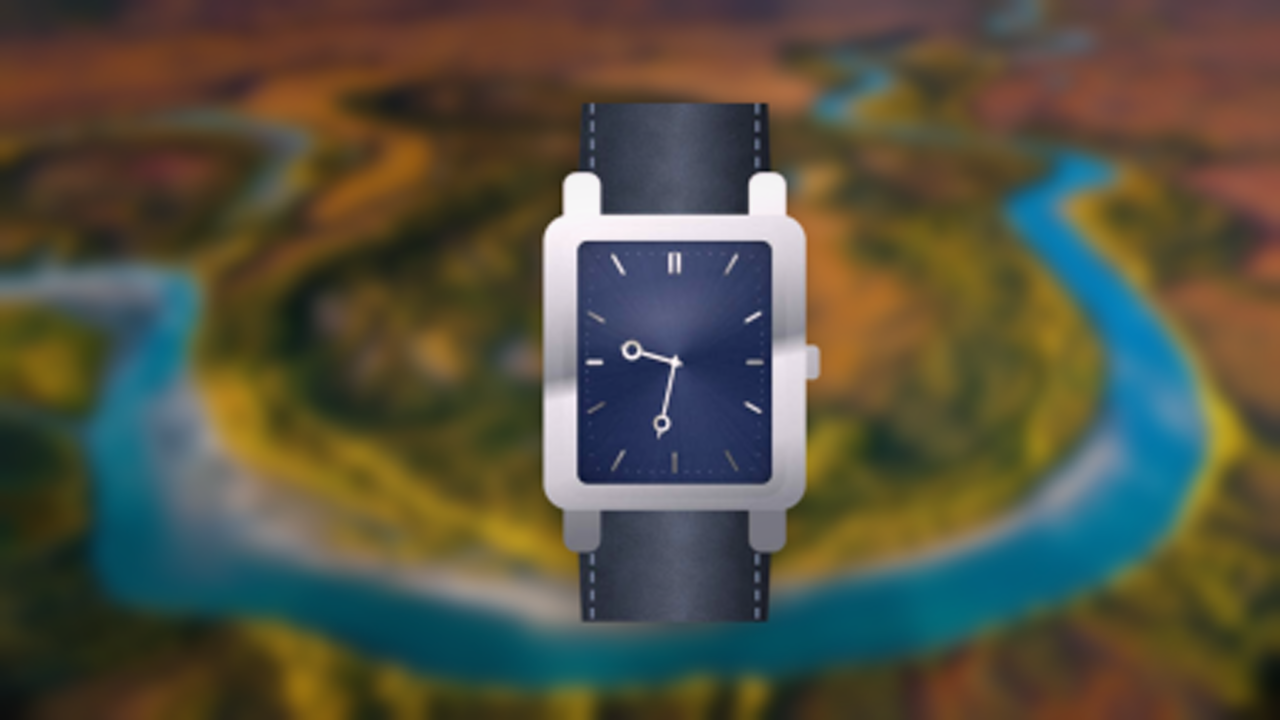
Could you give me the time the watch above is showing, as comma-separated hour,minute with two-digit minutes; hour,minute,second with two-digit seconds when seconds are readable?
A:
9,32
